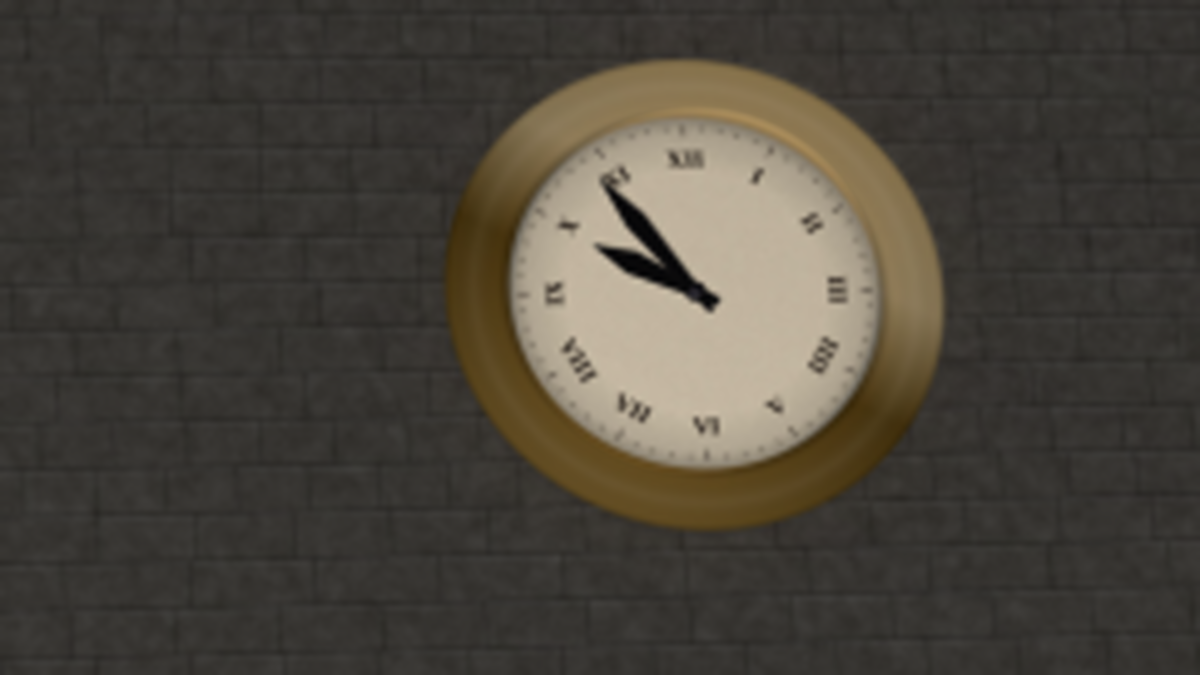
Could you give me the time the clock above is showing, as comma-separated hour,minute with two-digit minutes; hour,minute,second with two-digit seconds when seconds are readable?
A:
9,54
